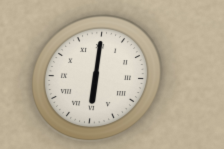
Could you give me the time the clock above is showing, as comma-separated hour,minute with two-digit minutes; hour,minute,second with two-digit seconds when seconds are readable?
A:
6,00
